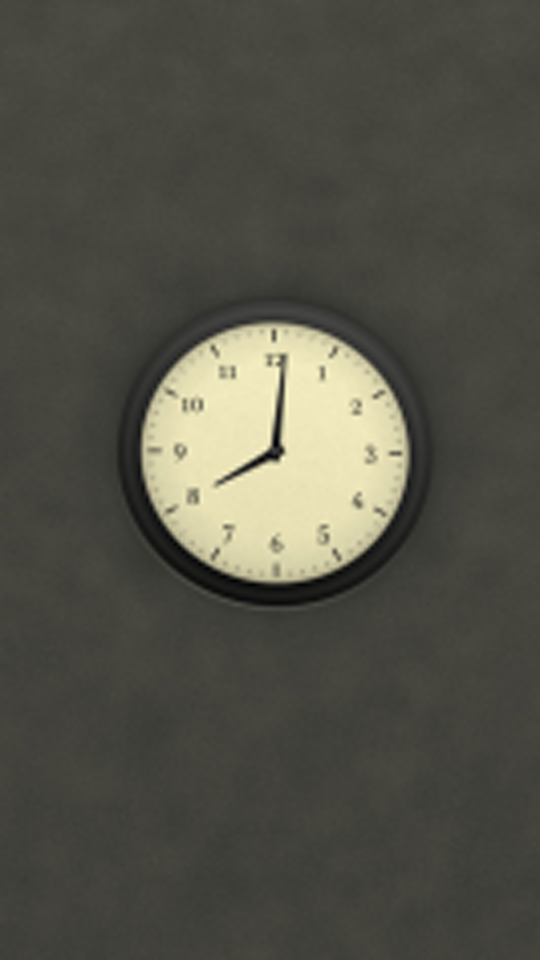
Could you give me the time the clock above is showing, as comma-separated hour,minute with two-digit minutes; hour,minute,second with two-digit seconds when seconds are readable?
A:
8,01
